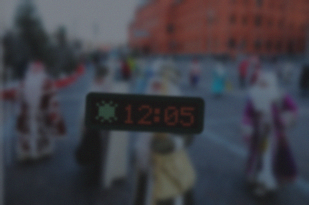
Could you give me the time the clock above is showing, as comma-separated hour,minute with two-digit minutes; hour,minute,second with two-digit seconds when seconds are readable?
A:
12,05
